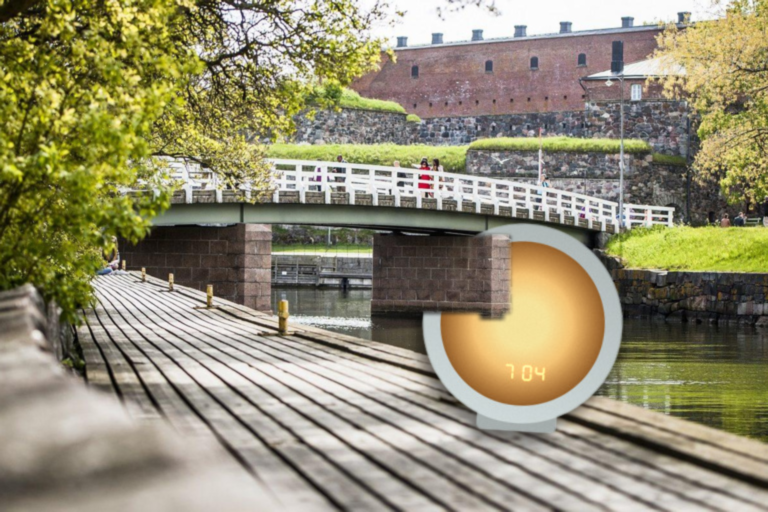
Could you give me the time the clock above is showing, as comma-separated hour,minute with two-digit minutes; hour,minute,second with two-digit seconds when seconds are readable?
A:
7,04
